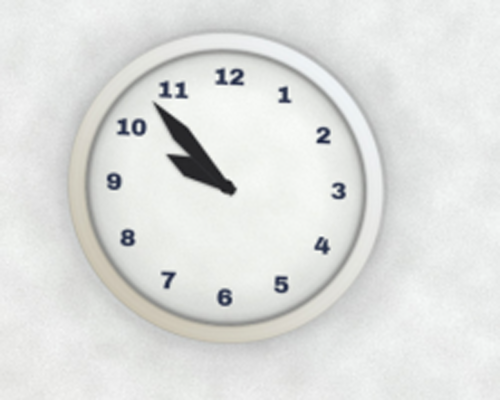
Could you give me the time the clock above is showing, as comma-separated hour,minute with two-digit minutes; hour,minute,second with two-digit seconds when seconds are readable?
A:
9,53
